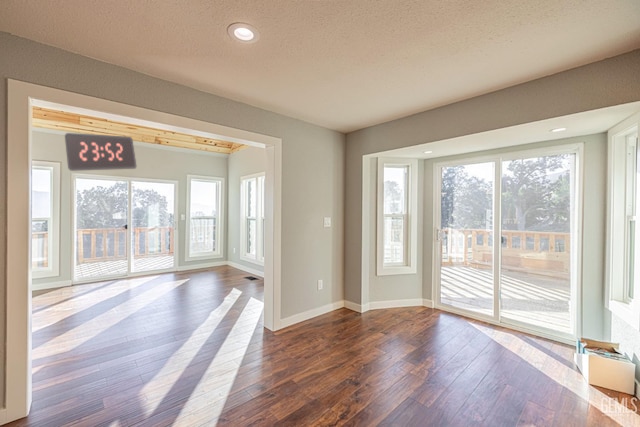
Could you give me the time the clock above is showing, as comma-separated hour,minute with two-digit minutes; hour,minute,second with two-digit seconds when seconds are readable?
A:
23,52
